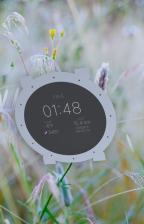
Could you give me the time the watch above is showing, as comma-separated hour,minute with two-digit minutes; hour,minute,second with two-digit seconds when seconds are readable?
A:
1,48
